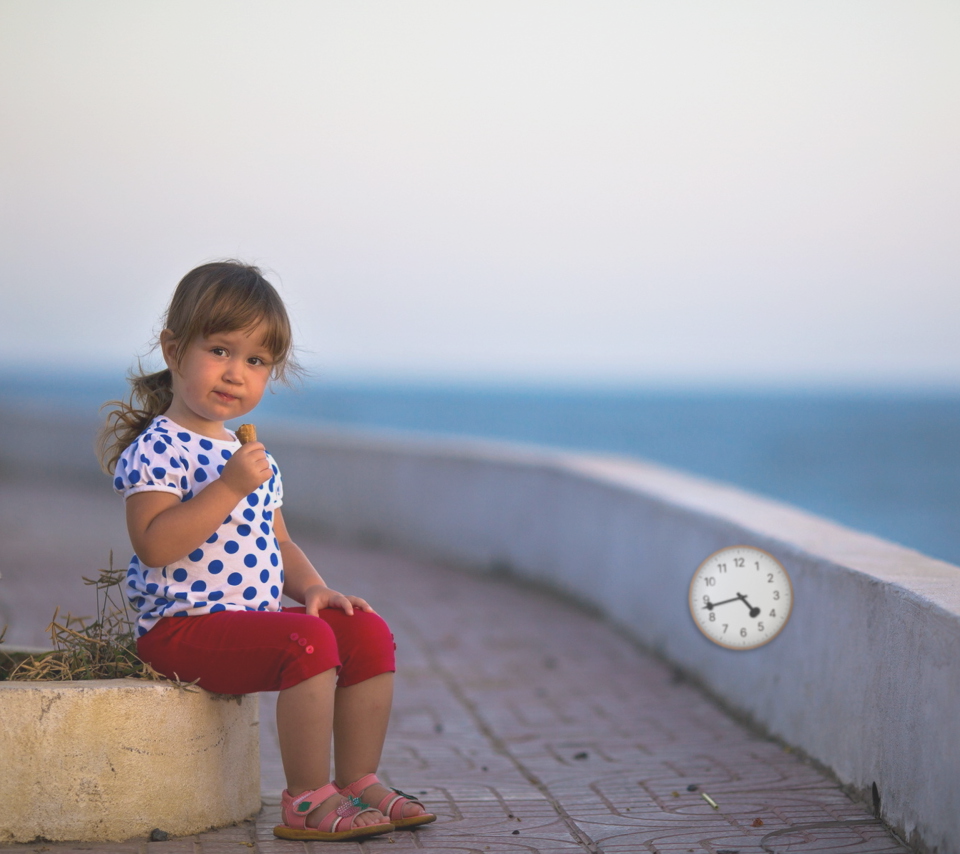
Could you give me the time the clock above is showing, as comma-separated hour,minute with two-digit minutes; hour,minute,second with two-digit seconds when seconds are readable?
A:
4,43
